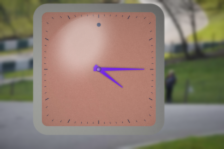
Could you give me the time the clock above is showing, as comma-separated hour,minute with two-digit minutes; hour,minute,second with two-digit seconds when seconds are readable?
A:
4,15
